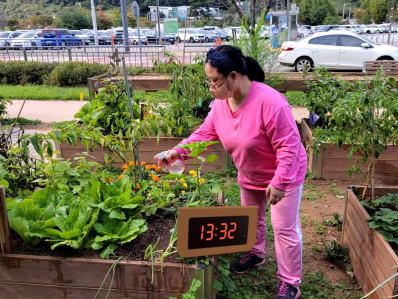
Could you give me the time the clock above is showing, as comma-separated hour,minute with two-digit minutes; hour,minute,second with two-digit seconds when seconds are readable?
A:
13,32
